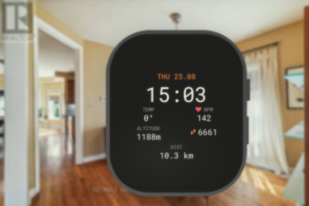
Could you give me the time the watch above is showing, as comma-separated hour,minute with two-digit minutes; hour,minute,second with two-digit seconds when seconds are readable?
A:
15,03
